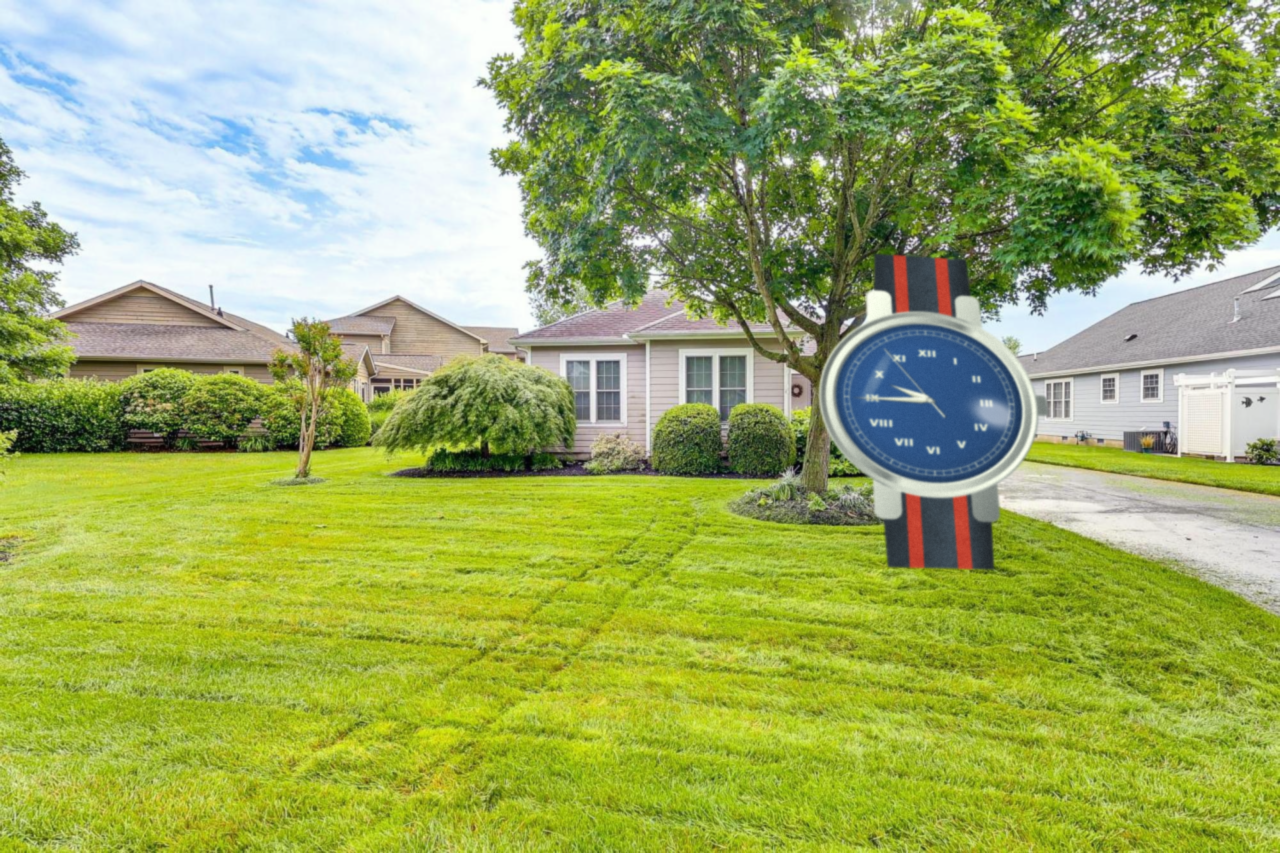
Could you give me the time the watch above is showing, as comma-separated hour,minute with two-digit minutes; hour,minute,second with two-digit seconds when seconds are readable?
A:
9,44,54
